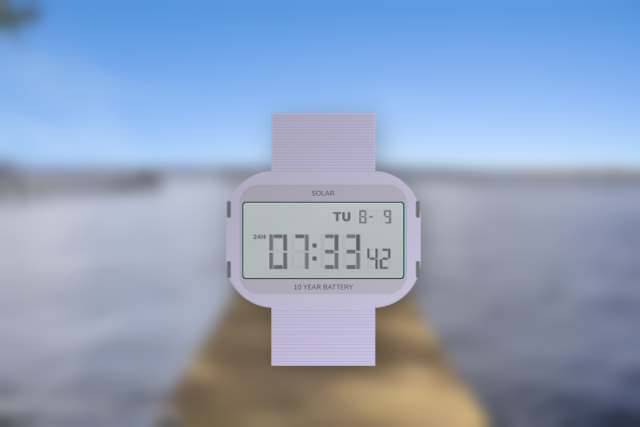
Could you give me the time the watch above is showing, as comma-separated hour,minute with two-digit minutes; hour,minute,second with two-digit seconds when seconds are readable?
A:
7,33,42
